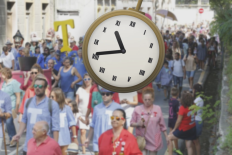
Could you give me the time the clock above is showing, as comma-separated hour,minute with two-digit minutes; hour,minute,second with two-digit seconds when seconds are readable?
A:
10,41
